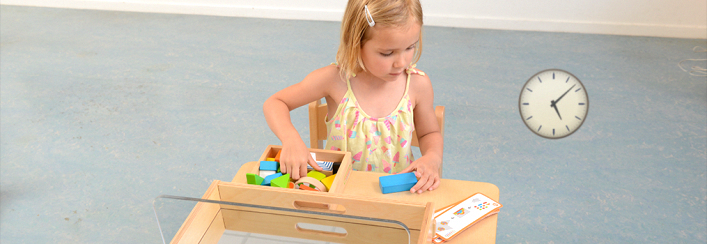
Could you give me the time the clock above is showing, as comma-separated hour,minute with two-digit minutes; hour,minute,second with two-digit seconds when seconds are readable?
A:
5,08
